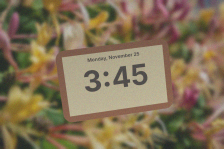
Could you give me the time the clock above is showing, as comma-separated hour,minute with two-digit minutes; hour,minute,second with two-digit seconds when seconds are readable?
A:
3,45
